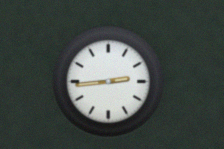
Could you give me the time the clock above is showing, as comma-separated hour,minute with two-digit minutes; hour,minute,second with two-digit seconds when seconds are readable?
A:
2,44
